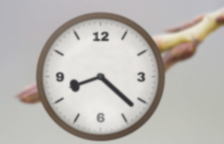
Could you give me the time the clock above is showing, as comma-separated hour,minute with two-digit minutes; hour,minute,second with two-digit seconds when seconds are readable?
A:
8,22
